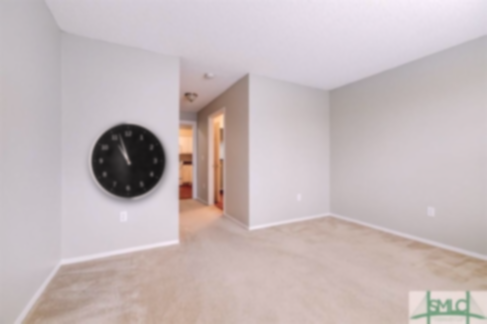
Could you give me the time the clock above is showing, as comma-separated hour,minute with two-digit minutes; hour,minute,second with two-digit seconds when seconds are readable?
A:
10,57
